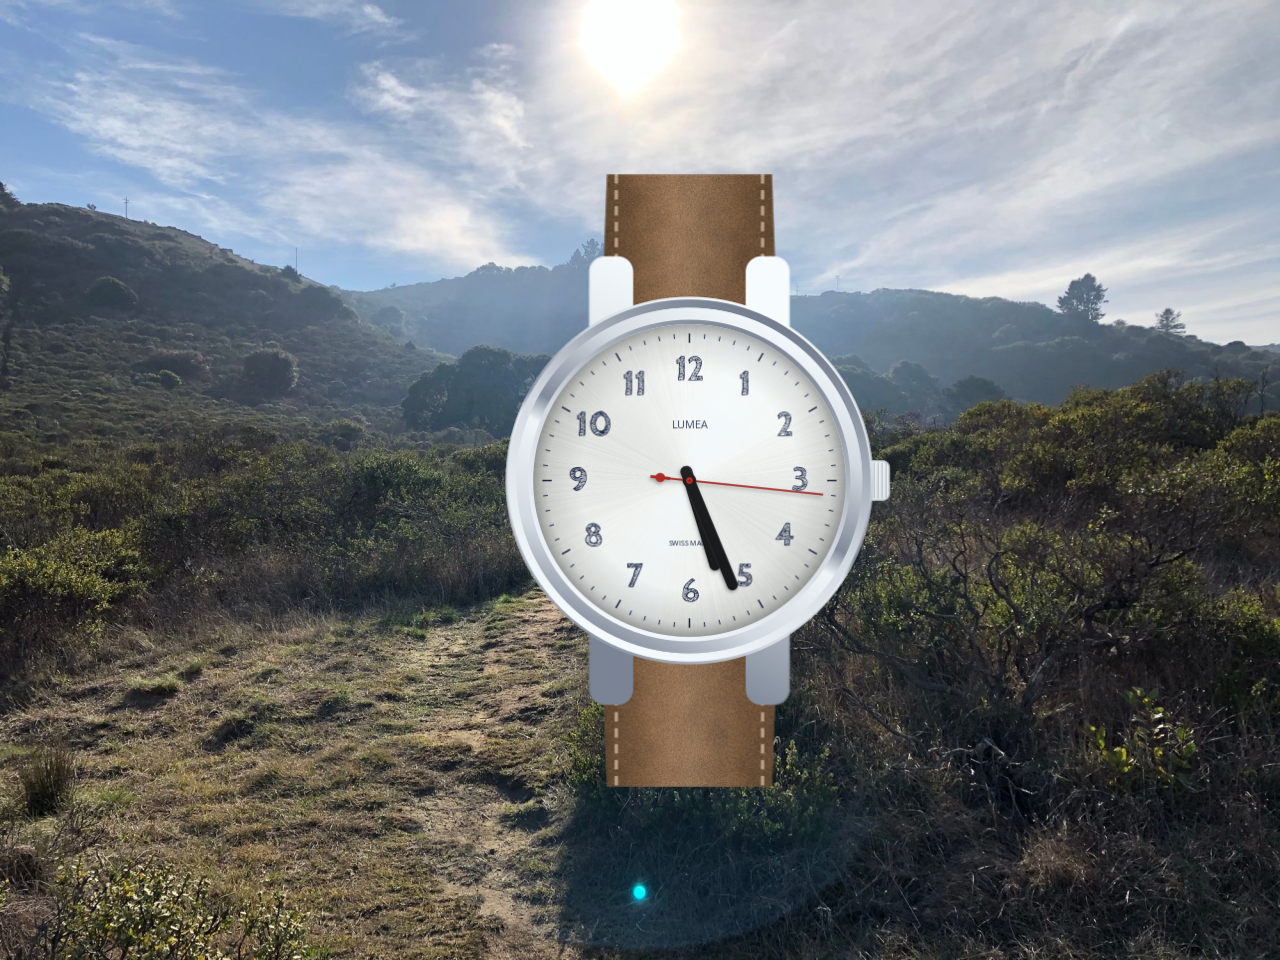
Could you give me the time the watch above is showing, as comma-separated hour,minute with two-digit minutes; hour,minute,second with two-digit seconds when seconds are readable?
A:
5,26,16
